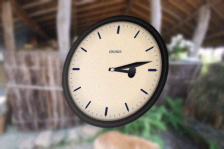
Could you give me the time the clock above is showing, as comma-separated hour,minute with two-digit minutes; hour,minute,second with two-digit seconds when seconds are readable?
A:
3,13
